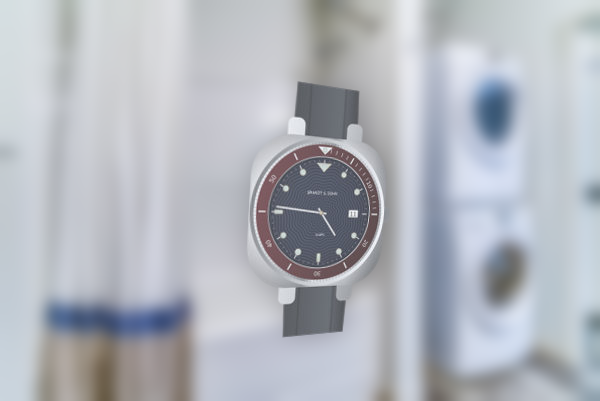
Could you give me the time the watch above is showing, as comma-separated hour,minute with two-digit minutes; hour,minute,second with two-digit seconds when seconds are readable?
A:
4,46
